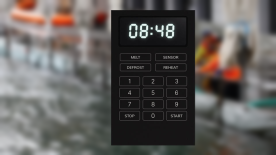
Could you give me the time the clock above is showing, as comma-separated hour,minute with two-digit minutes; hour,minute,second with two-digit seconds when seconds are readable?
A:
8,48
